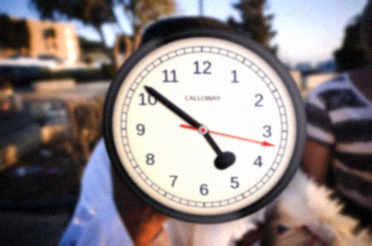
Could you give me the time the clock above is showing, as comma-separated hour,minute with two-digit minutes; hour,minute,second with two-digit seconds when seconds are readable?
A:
4,51,17
